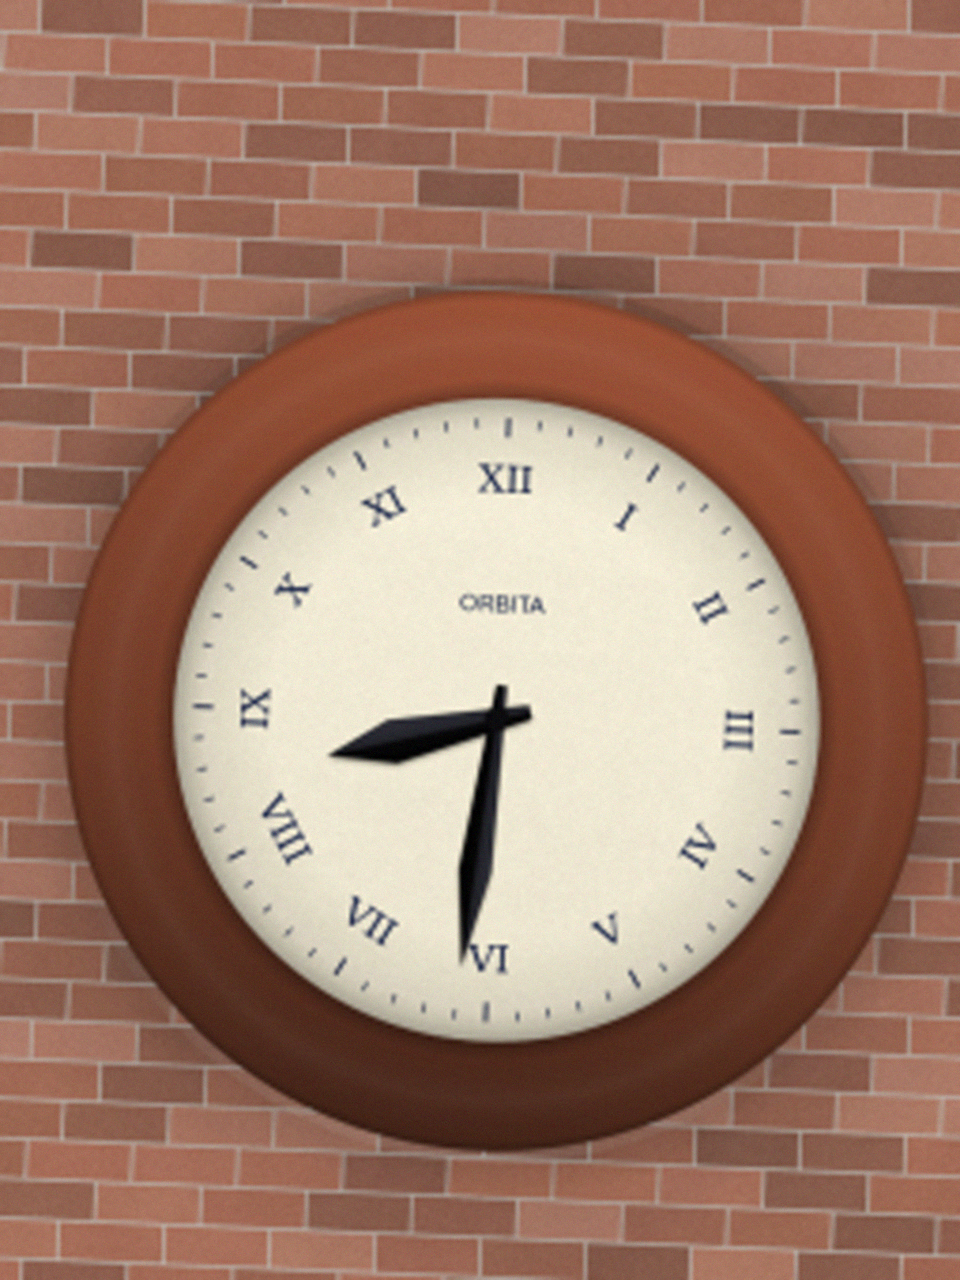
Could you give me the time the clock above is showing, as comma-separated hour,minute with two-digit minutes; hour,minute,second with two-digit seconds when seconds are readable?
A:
8,31
